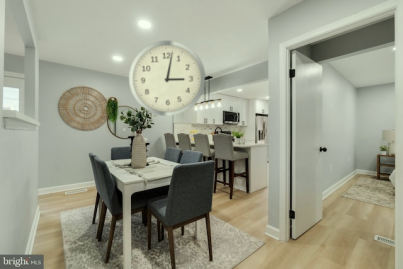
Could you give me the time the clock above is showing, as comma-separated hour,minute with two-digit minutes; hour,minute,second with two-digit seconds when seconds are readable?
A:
3,02
